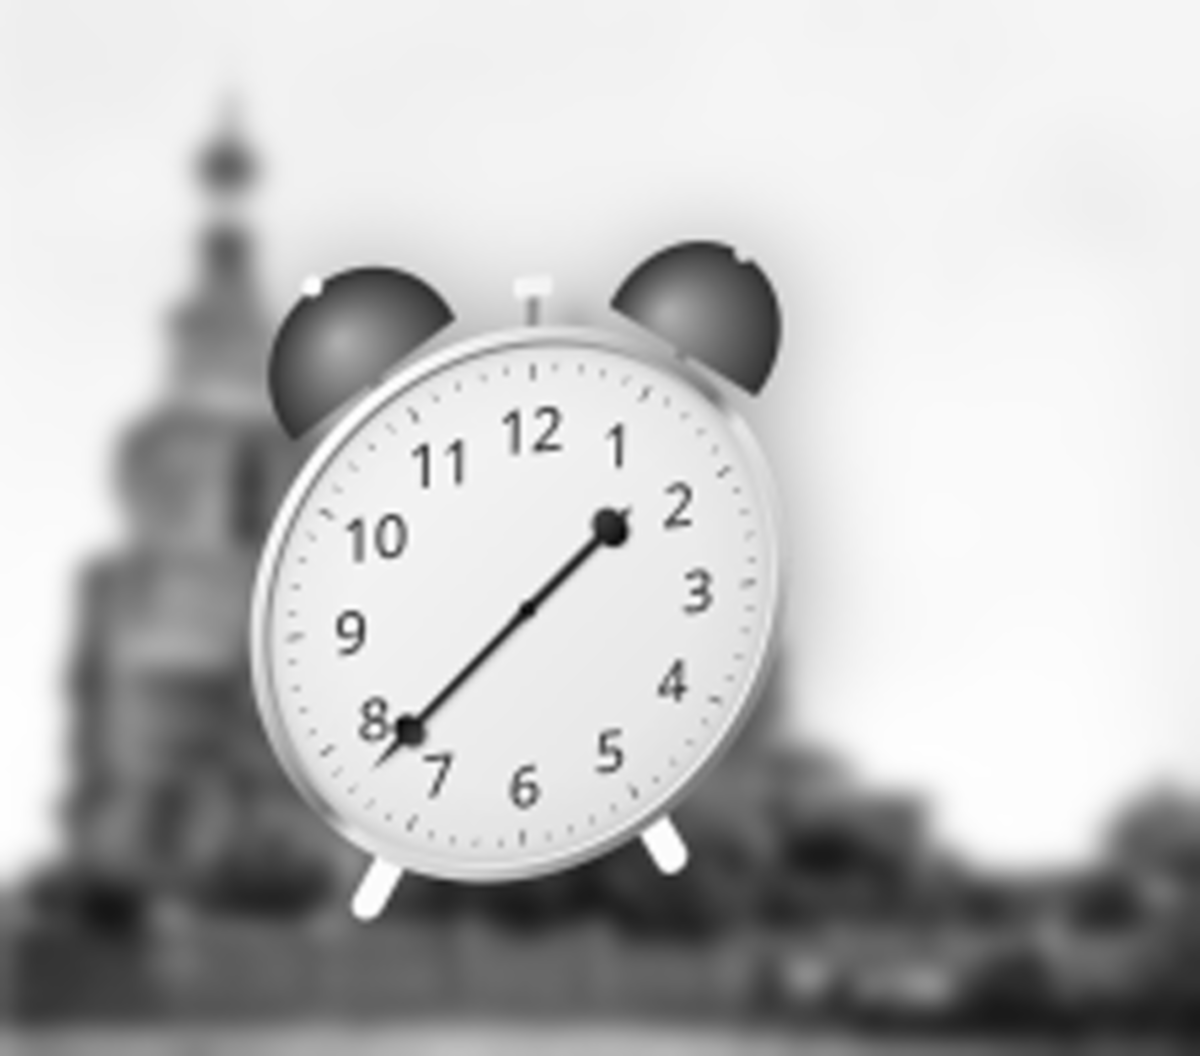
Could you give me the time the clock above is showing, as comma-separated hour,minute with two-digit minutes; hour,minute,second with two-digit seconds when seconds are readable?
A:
1,38
